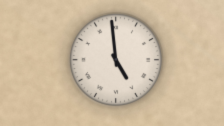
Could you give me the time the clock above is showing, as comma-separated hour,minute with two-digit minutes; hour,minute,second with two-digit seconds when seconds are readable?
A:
4,59
